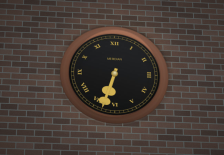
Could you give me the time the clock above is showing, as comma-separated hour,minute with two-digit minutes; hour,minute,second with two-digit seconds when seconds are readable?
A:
6,33
